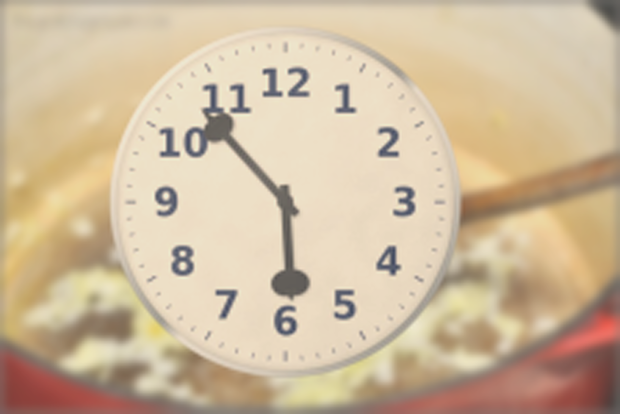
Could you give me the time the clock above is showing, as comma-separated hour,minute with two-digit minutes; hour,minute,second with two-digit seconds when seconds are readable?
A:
5,53
